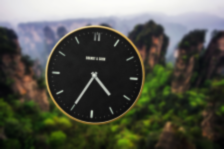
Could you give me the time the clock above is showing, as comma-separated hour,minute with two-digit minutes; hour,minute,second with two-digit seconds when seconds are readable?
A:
4,35
